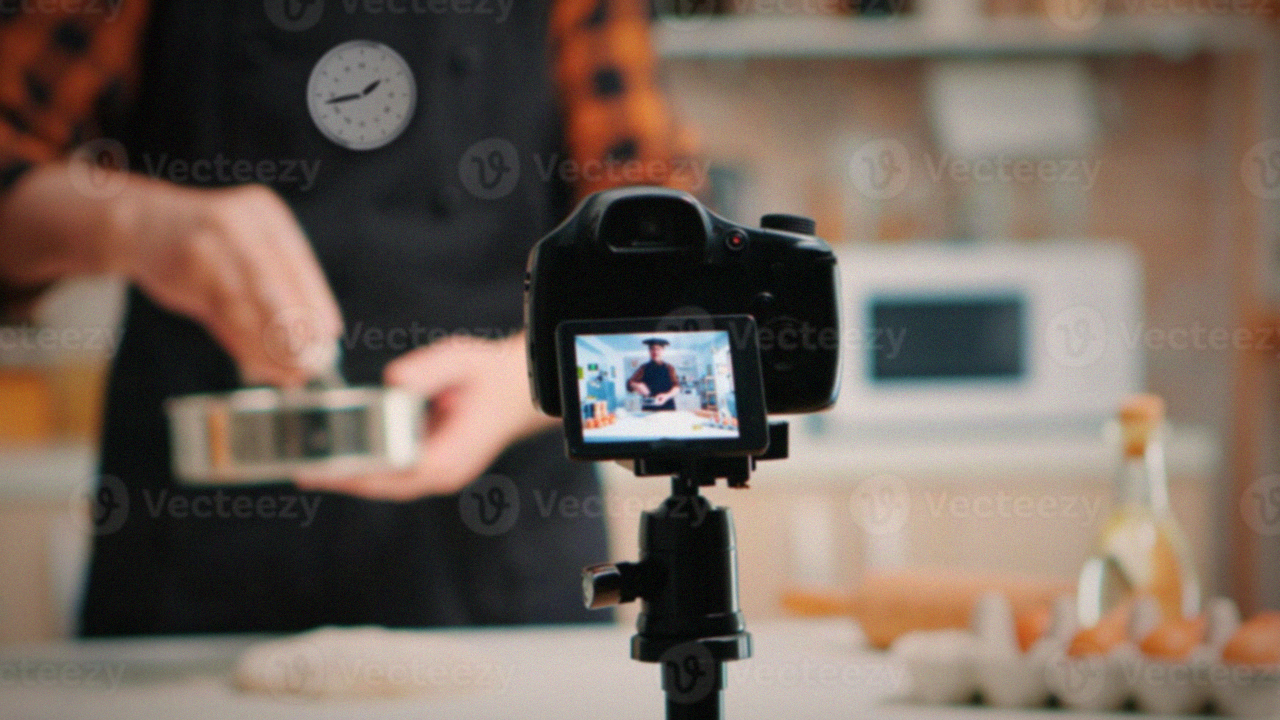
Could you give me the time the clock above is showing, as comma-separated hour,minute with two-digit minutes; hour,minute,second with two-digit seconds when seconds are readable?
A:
1,43
